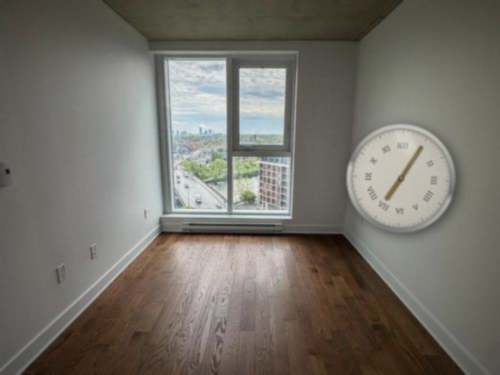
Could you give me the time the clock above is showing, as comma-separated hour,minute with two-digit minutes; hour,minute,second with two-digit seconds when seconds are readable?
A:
7,05
